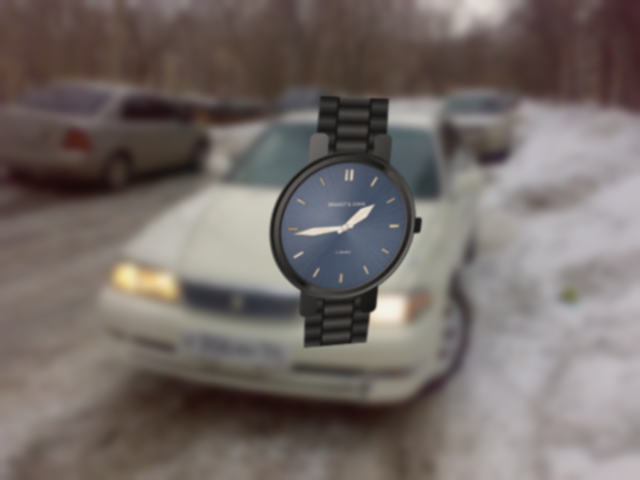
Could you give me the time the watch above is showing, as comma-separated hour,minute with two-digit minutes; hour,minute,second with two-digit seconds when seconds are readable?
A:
1,44
